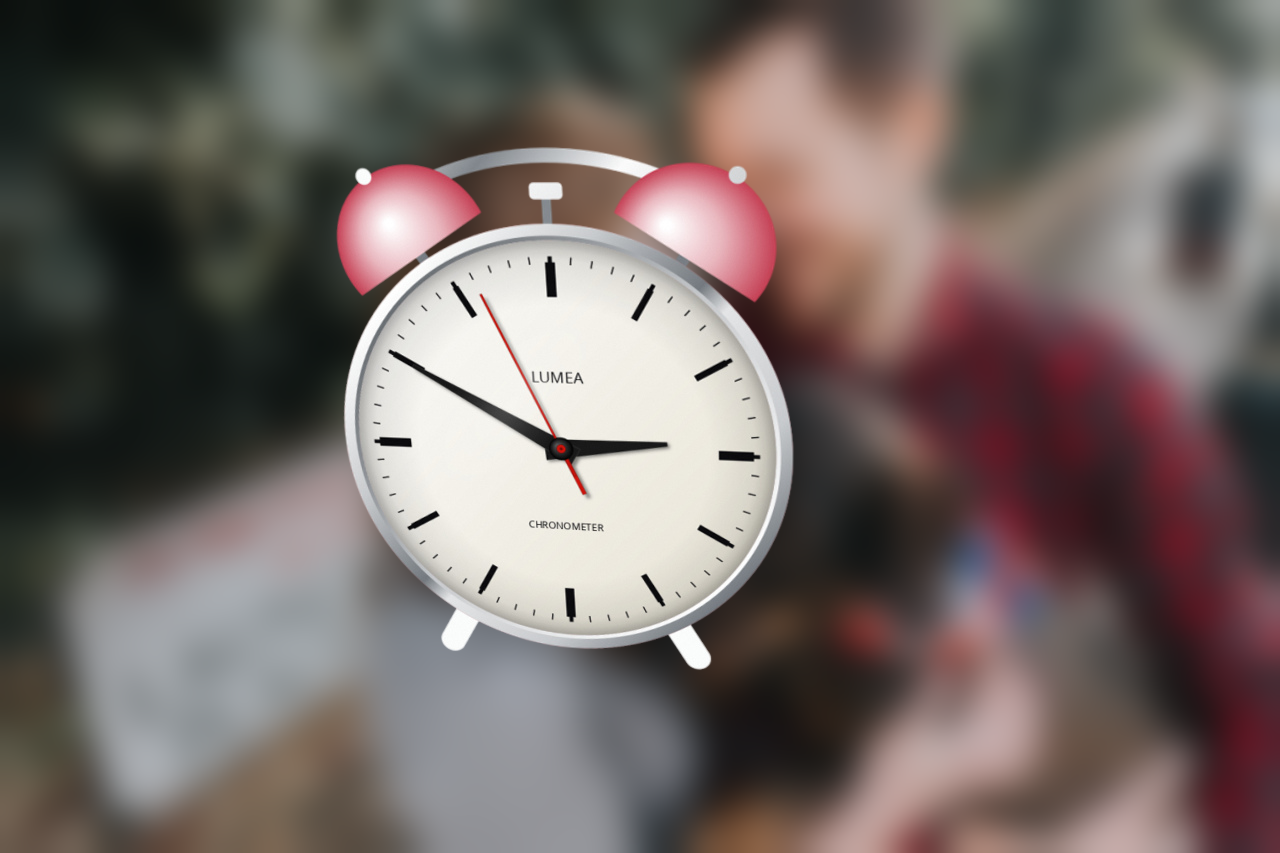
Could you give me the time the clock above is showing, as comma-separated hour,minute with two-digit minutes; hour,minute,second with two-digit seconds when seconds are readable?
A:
2,49,56
